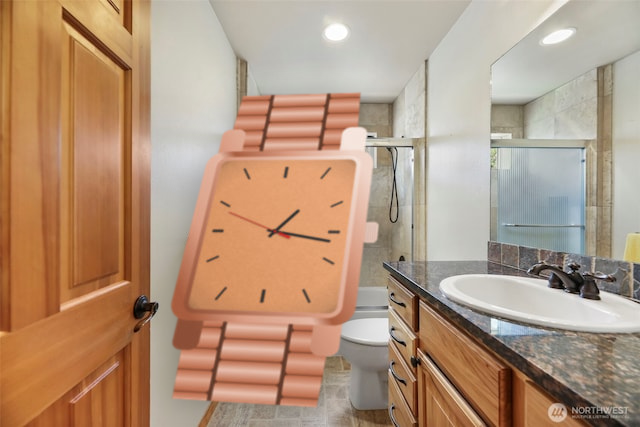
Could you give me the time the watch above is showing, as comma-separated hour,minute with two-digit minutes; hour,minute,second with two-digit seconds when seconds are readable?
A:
1,16,49
